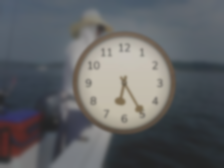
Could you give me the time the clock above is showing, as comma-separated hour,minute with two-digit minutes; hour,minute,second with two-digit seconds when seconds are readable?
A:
6,25
